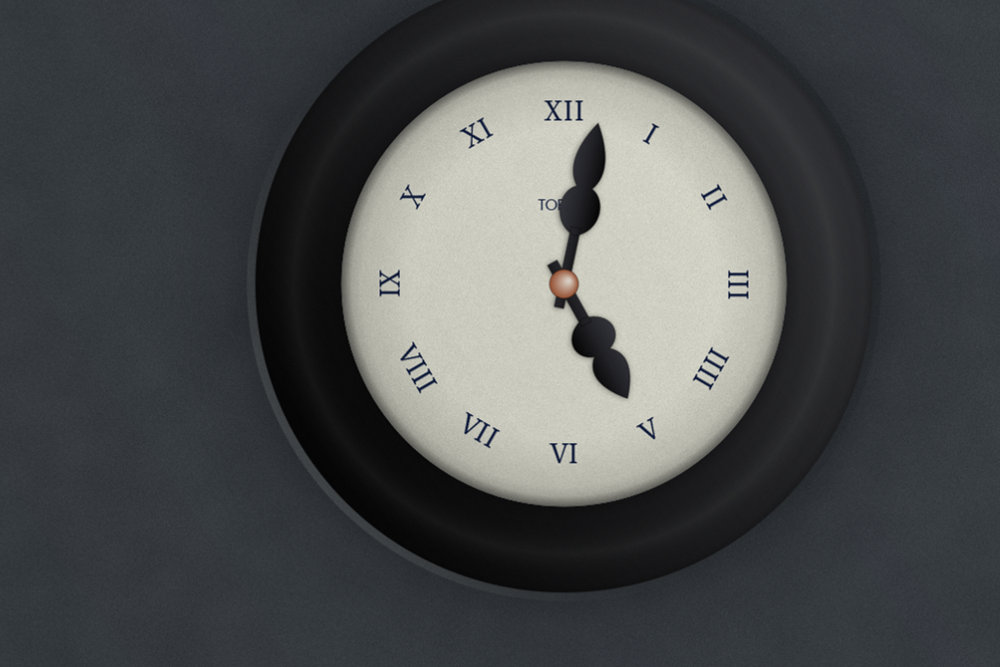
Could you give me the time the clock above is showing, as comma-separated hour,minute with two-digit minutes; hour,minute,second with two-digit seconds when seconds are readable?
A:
5,02
